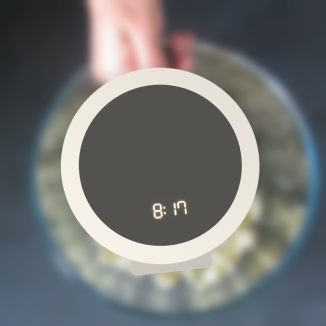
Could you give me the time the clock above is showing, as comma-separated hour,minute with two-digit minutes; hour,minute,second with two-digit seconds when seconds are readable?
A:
8,17
